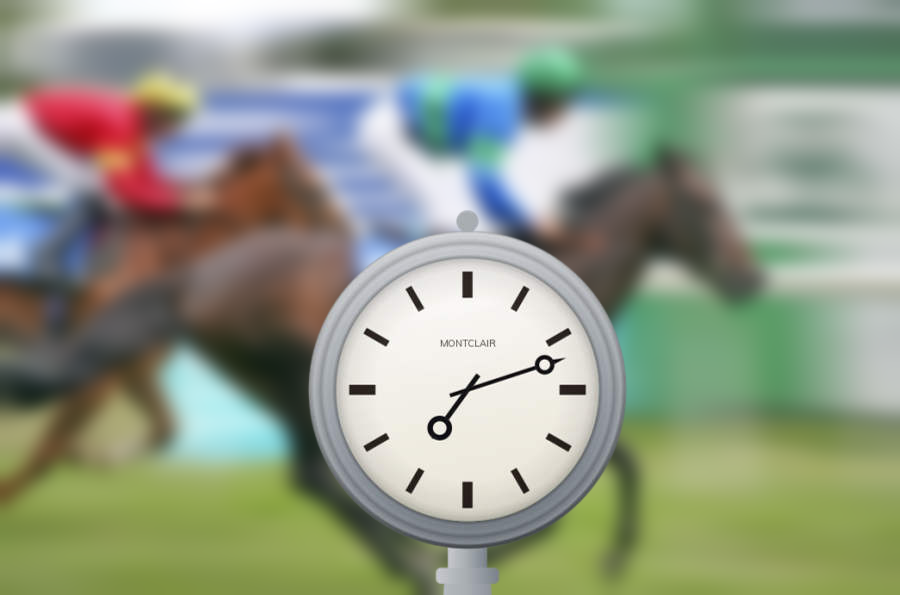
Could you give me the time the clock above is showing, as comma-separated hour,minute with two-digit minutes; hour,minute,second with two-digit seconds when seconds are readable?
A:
7,12
